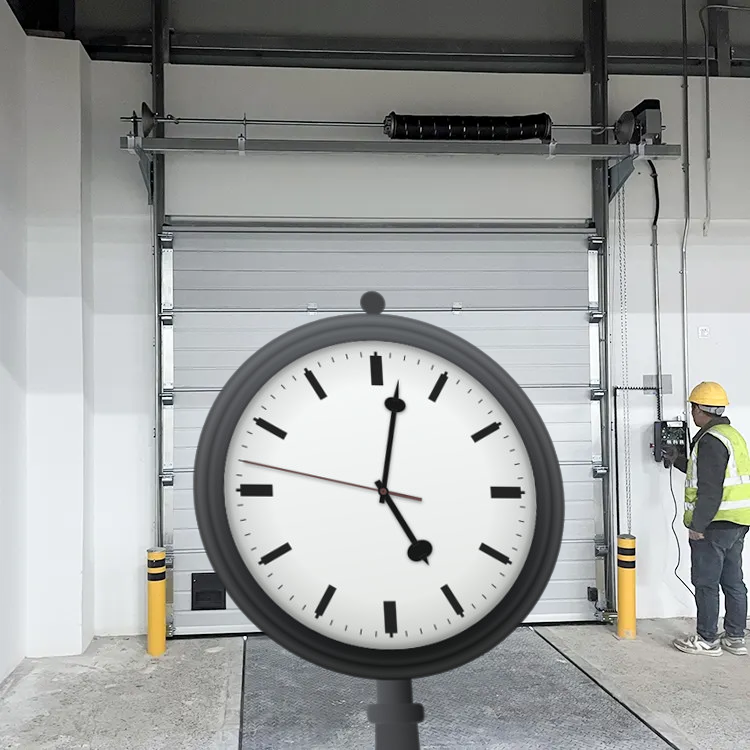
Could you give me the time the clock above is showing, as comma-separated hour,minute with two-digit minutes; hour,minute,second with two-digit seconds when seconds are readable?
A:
5,01,47
